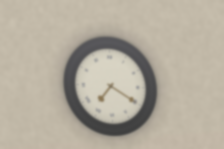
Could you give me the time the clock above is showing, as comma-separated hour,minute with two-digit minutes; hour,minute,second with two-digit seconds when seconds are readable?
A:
7,20
